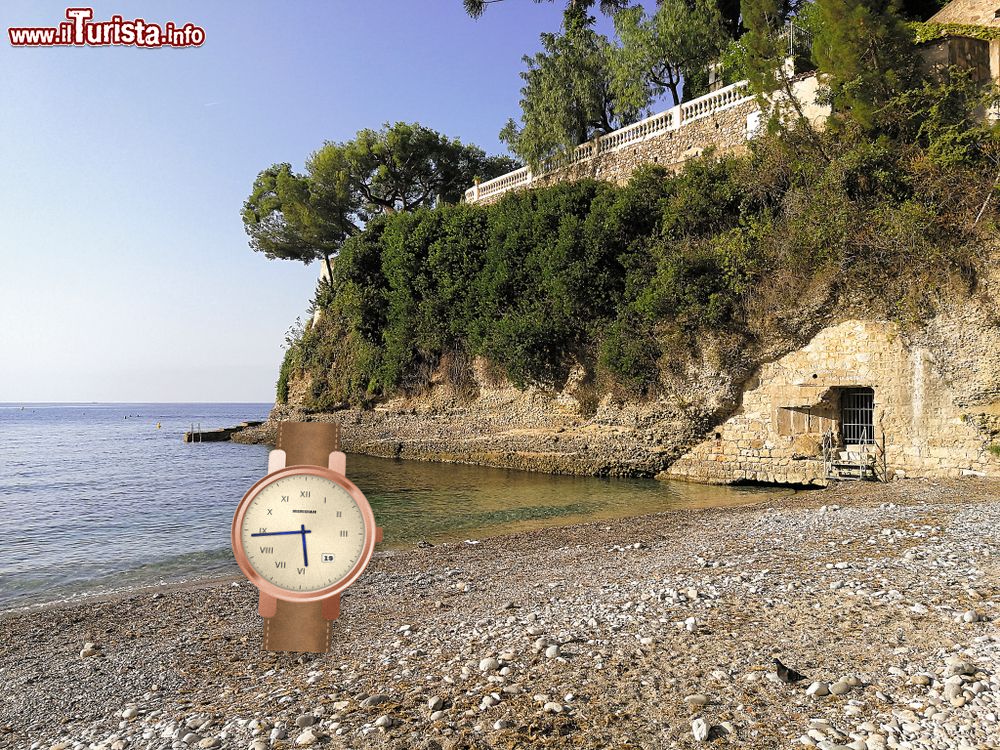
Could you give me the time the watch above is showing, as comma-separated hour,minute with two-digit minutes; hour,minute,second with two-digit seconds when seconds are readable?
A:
5,44
